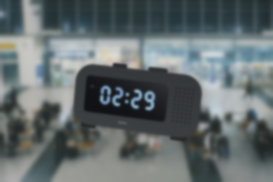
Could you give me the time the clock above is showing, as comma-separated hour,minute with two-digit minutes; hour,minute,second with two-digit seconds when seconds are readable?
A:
2,29
